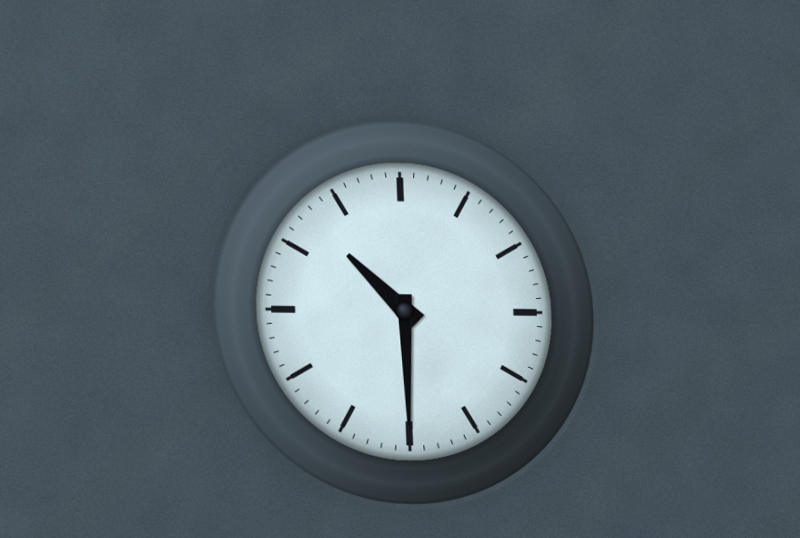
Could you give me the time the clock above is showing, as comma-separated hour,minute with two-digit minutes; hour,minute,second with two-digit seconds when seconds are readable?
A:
10,30
